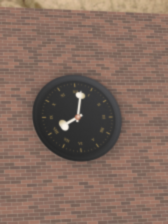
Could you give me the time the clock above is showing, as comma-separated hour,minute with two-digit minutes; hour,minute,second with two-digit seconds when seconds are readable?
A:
8,02
